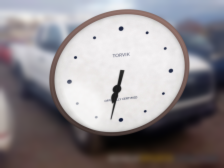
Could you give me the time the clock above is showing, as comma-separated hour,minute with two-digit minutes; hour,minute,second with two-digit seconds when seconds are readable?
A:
6,32
